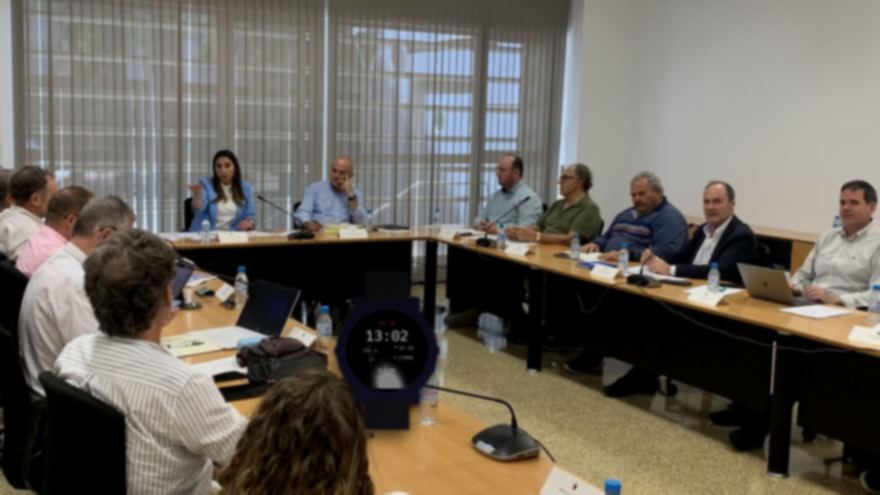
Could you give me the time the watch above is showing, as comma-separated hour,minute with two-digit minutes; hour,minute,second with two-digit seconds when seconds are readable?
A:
13,02
